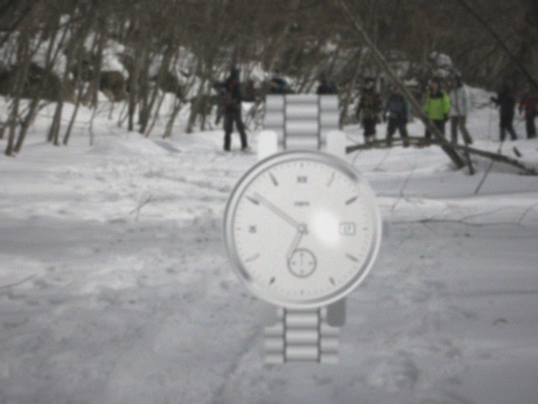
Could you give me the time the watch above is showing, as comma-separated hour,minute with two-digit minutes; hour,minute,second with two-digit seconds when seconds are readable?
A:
6,51
